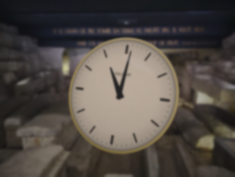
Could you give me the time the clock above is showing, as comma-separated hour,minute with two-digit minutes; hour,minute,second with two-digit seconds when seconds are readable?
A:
11,01
